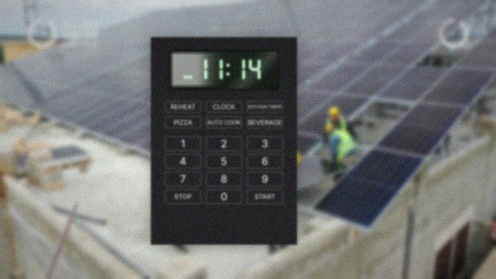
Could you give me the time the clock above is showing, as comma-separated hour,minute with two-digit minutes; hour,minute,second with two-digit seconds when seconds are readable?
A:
11,14
